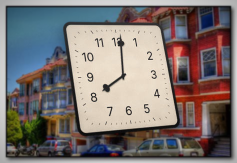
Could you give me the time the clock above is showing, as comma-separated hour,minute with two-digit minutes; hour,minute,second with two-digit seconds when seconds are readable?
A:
8,01
